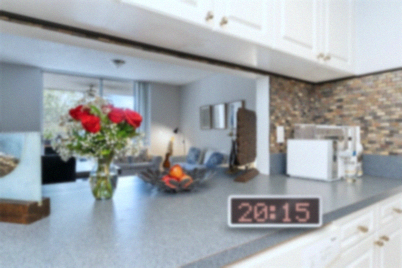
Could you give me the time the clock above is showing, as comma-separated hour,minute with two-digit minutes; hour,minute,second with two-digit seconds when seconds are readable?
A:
20,15
